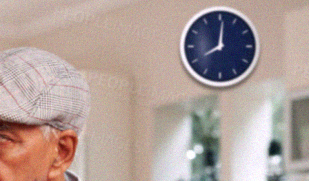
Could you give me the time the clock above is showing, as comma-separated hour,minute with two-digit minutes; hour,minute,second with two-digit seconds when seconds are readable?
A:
8,01
